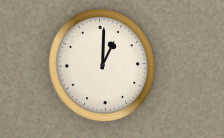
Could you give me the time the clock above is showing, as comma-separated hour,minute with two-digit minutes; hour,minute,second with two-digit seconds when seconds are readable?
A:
1,01
